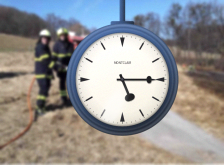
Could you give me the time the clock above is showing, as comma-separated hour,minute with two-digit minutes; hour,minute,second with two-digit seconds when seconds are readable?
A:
5,15
